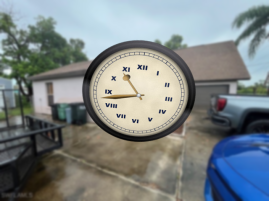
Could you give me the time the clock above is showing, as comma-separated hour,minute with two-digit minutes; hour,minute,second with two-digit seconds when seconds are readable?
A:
10,43
